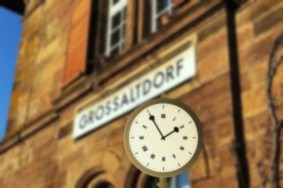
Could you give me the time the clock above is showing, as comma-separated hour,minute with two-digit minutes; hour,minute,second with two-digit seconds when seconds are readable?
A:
1,55
